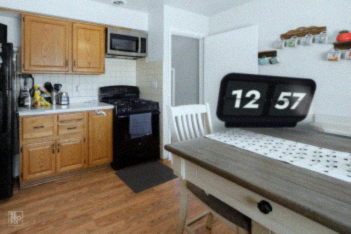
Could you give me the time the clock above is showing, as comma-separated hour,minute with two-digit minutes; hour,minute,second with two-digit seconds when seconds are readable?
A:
12,57
